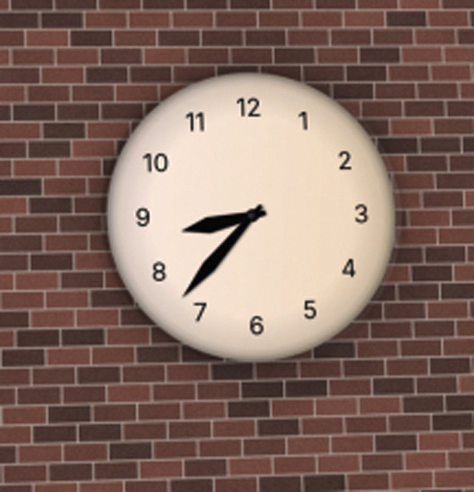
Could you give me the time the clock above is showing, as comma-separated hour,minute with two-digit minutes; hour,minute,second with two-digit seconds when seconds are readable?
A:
8,37
